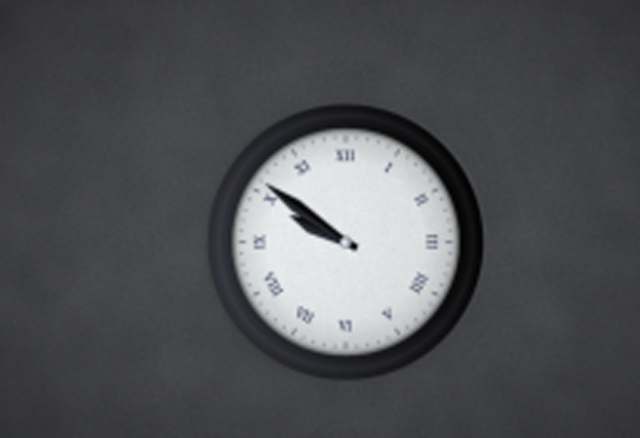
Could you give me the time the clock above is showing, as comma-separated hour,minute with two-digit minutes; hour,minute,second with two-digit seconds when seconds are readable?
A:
9,51
